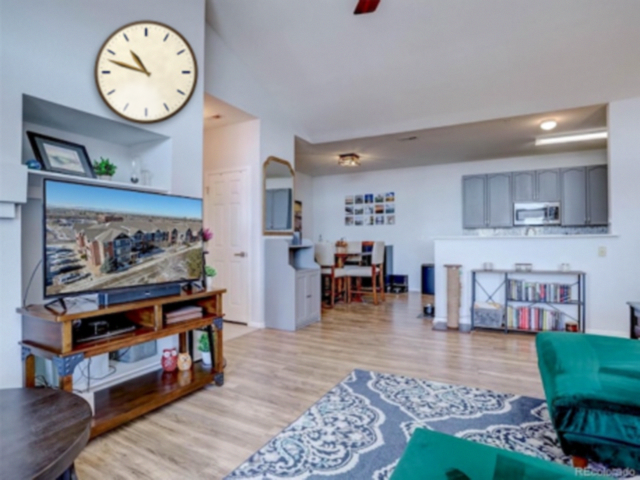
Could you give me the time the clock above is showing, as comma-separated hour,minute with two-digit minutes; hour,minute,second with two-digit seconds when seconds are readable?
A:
10,48
